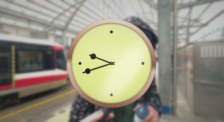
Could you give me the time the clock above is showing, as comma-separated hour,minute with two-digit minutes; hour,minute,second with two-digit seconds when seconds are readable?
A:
9,42
